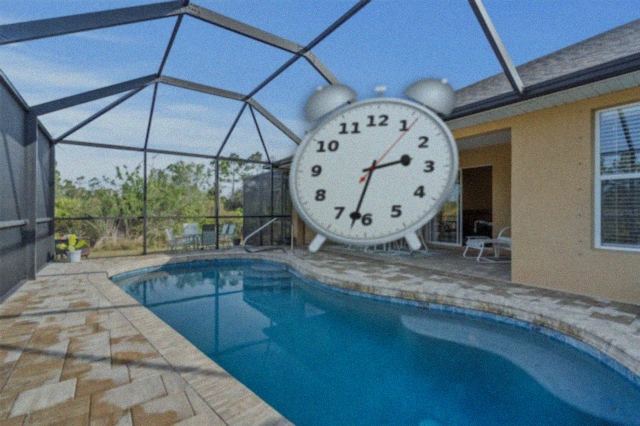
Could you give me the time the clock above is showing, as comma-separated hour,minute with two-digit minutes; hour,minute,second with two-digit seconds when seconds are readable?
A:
2,32,06
